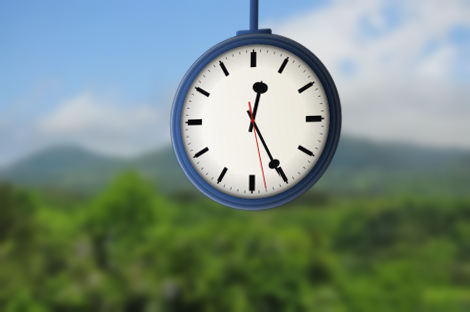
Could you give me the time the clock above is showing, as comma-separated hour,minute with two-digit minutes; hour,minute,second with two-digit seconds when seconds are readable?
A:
12,25,28
